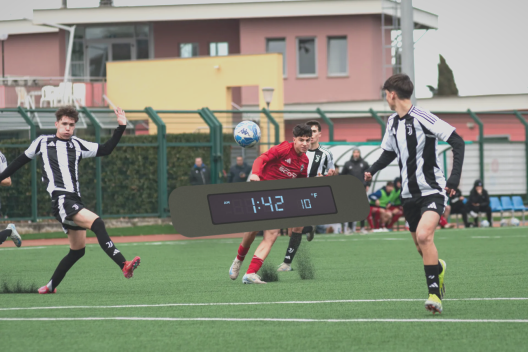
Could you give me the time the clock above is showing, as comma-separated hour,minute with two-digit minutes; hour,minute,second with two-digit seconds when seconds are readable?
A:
1,42
